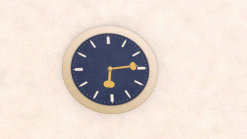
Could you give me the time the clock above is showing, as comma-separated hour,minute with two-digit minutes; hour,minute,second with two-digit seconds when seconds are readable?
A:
6,14
